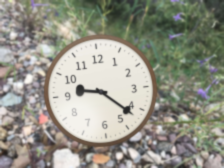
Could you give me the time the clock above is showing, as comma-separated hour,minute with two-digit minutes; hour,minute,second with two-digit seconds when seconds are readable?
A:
9,22
